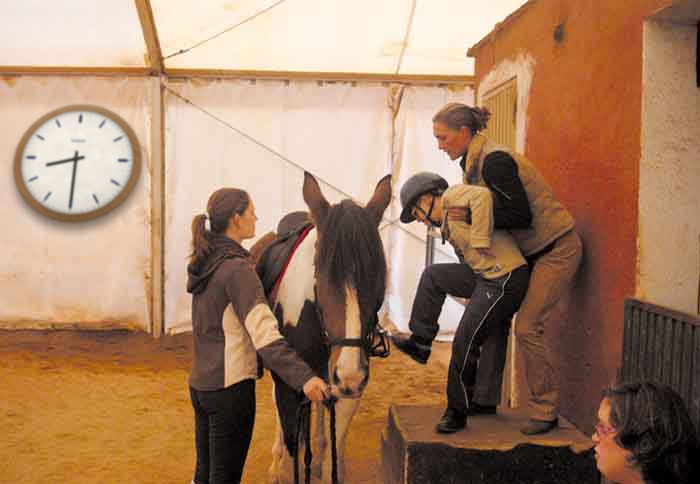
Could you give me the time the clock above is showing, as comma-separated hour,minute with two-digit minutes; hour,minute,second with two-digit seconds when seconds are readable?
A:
8,30
